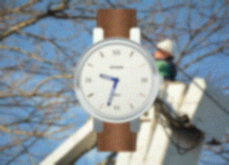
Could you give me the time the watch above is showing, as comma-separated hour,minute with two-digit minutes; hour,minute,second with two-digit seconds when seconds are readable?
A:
9,33
